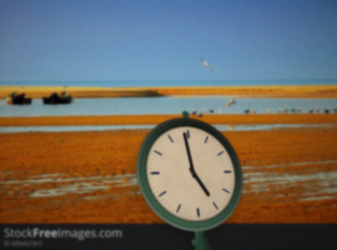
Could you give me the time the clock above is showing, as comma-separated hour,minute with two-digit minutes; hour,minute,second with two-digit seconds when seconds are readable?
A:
4,59
